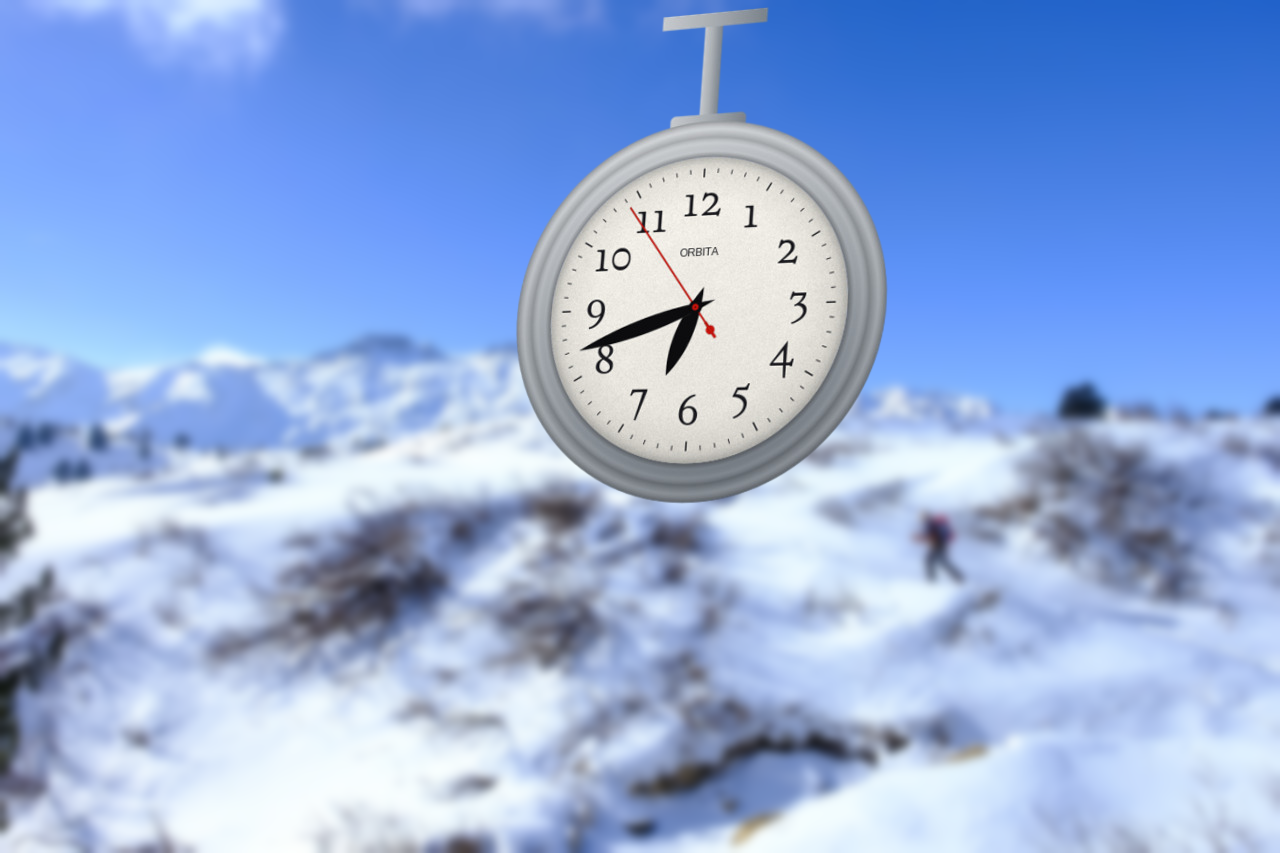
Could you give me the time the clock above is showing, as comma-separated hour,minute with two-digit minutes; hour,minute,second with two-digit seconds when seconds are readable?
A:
6,41,54
